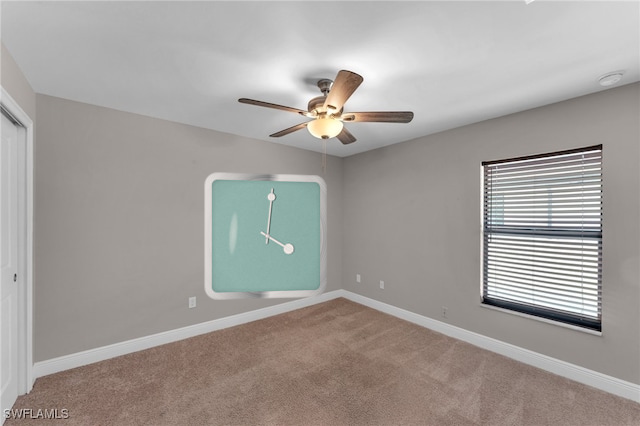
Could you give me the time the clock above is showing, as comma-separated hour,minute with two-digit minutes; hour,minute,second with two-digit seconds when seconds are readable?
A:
4,01
